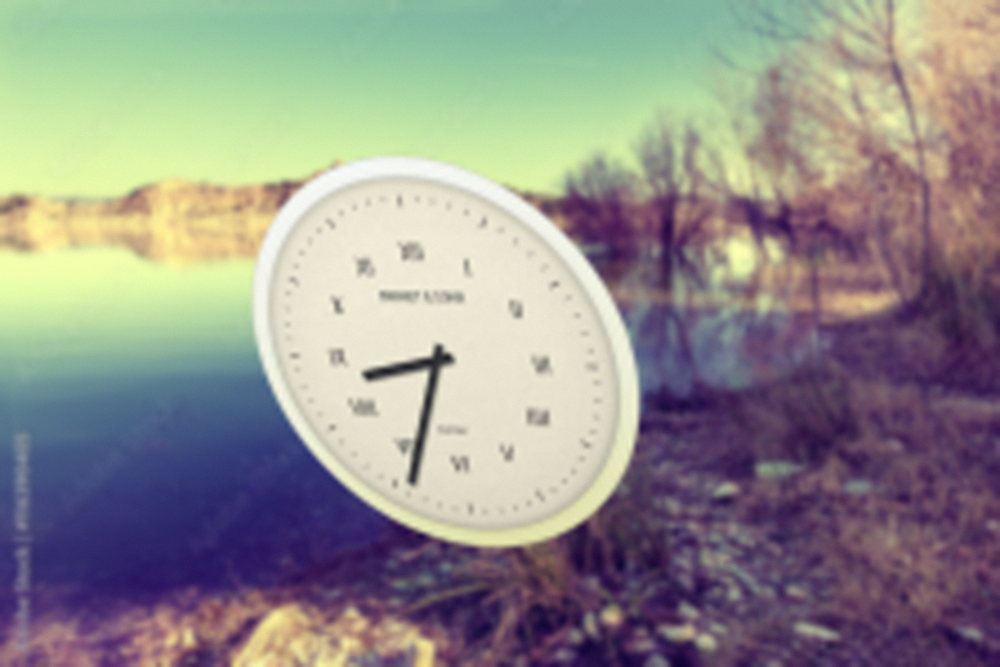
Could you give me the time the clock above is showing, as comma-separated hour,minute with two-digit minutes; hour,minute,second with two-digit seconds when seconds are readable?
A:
8,34
